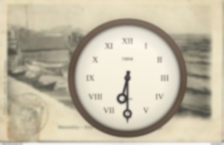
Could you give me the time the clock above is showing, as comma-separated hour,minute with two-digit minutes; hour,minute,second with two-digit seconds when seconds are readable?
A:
6,30
